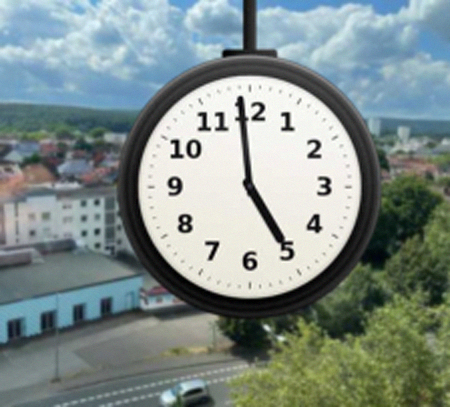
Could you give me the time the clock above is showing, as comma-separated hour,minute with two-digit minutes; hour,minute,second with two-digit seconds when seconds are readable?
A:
4,59
